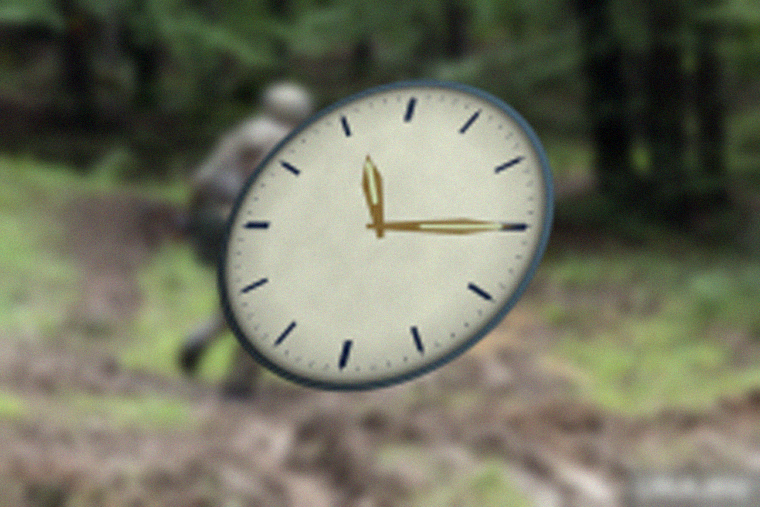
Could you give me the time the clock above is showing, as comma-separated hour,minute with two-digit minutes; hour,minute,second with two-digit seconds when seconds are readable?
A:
11,15
